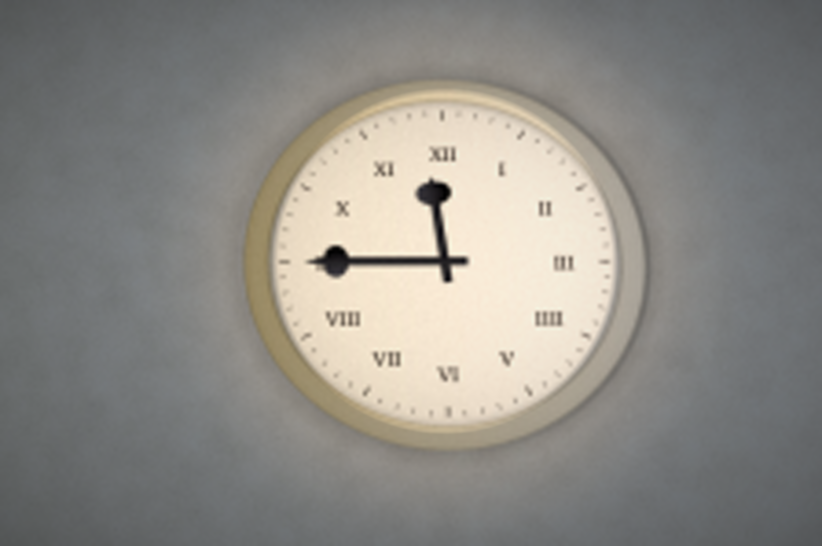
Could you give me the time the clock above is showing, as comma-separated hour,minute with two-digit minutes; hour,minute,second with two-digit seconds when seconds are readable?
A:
11,45
